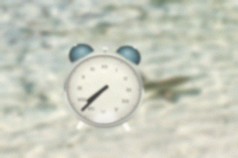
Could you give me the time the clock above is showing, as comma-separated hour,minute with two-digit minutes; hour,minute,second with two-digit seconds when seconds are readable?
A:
7,37
